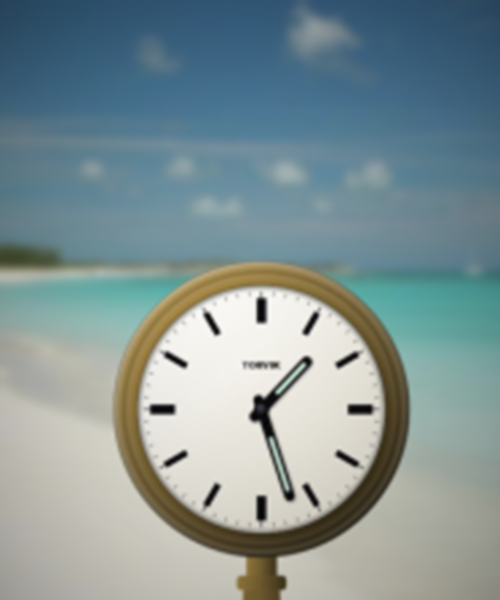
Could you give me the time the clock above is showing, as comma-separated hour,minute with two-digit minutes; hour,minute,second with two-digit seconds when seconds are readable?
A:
1,27
